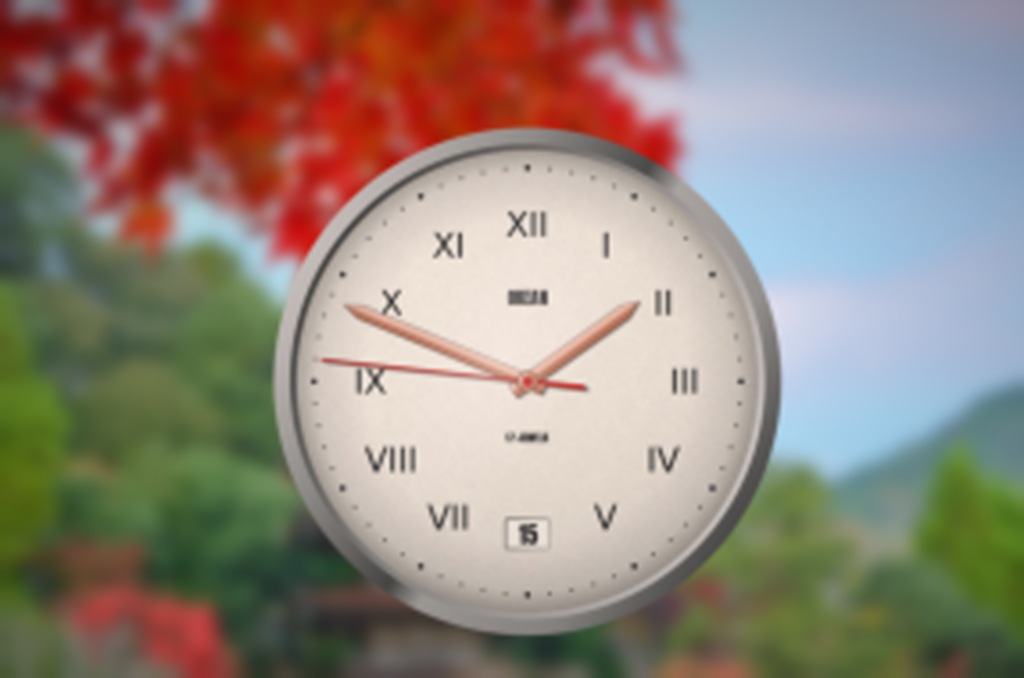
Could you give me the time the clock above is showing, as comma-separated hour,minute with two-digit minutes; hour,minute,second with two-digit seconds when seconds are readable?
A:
1,48,46
